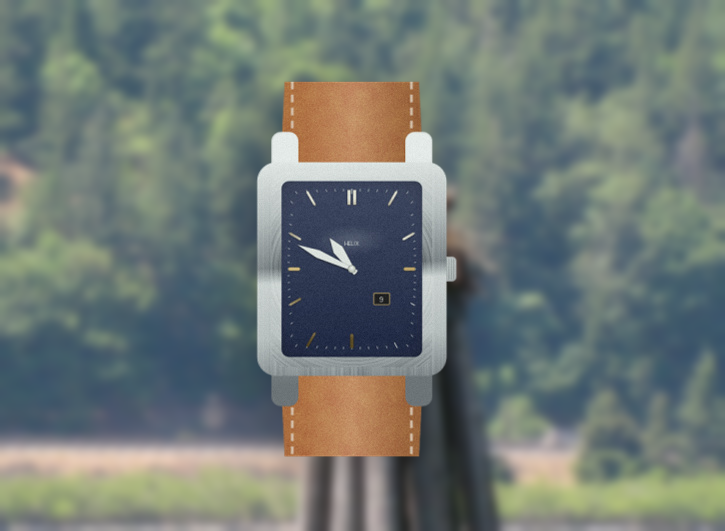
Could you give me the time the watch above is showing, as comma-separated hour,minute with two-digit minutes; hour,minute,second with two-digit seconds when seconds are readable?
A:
10,49
